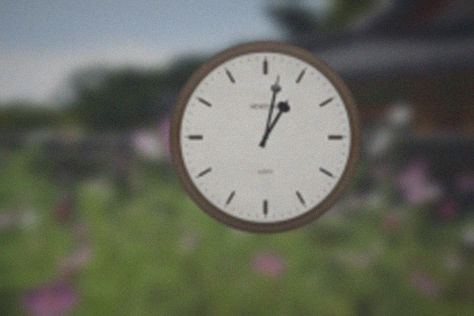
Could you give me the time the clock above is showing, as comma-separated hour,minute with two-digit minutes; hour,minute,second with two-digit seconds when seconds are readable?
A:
1,02
